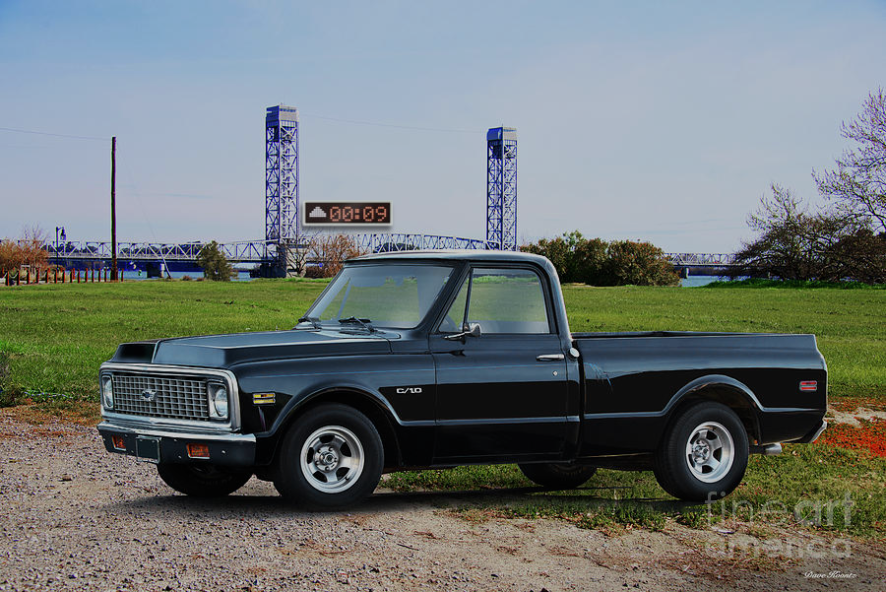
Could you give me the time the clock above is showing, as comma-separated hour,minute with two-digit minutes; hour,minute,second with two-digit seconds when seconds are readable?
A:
0,09
